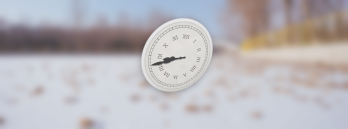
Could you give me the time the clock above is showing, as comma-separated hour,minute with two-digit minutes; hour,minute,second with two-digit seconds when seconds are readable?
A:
8,42
